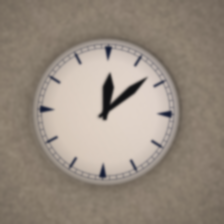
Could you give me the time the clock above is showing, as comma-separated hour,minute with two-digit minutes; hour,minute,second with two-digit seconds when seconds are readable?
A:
12,08
